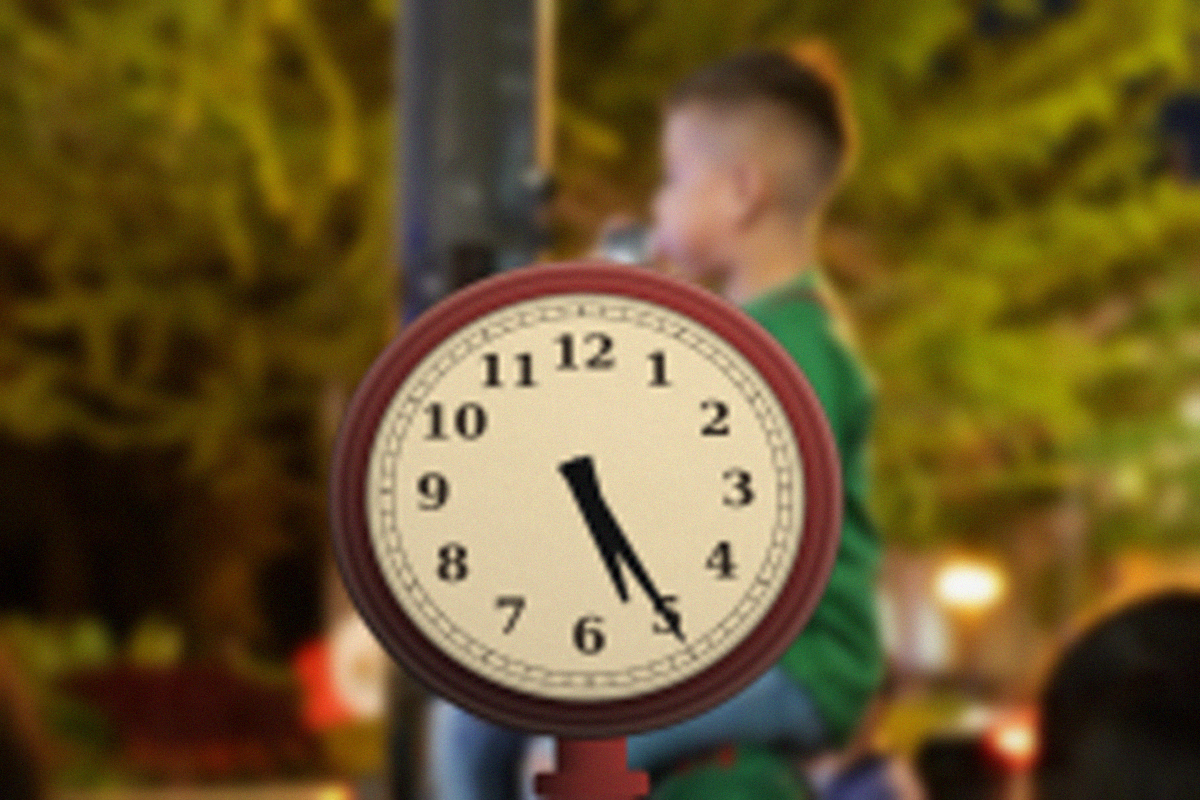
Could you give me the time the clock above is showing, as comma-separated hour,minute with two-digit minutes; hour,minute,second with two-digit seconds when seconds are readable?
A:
5,25
